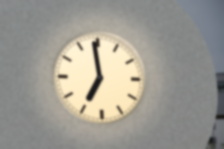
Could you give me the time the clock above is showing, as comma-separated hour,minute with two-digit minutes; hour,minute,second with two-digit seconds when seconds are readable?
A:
6,59
